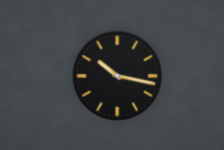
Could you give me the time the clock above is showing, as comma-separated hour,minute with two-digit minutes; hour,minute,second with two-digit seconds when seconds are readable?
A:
10,17
